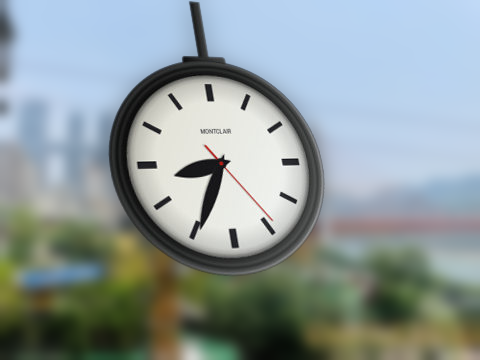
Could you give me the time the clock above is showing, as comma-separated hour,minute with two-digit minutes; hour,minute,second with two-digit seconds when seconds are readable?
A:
8,34,24
